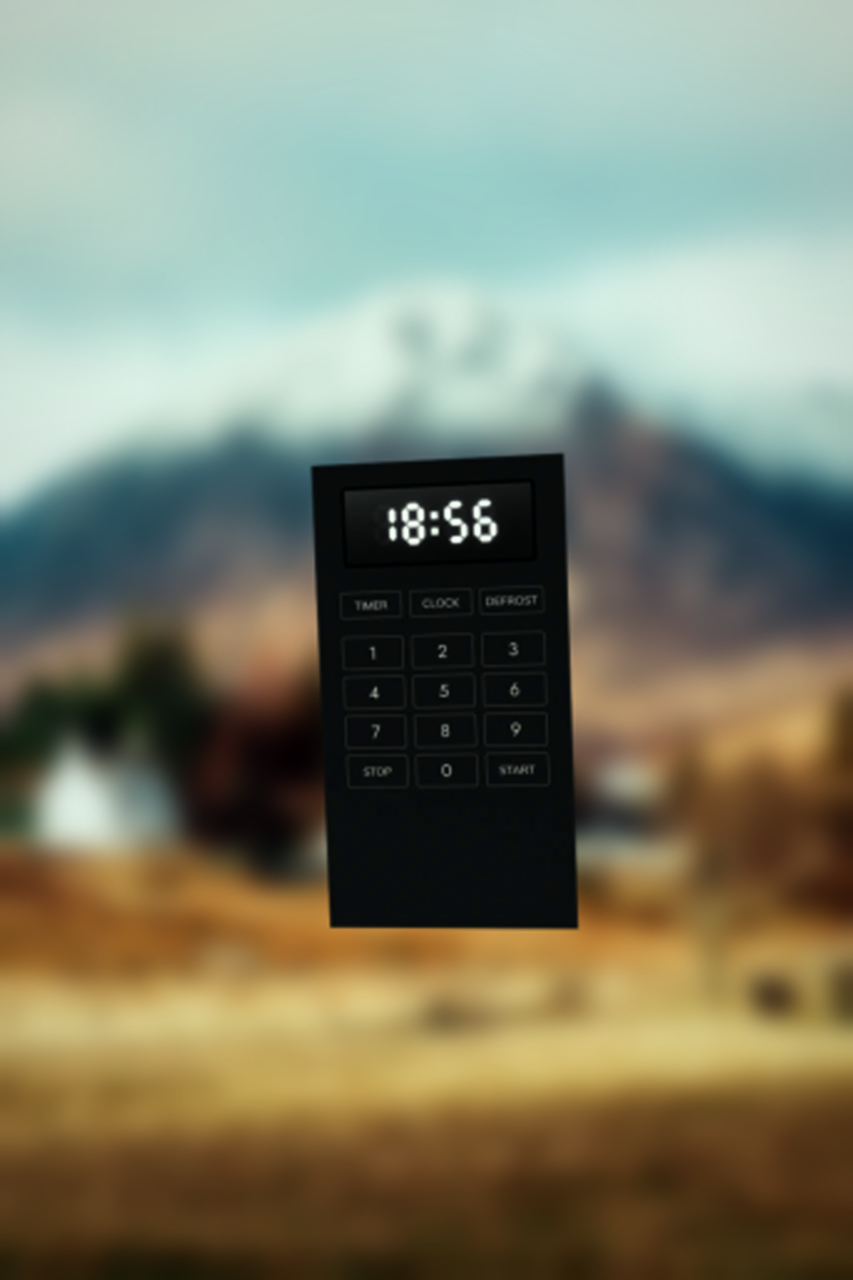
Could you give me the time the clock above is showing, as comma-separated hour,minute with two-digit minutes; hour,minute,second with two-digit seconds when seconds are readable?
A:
18,56
